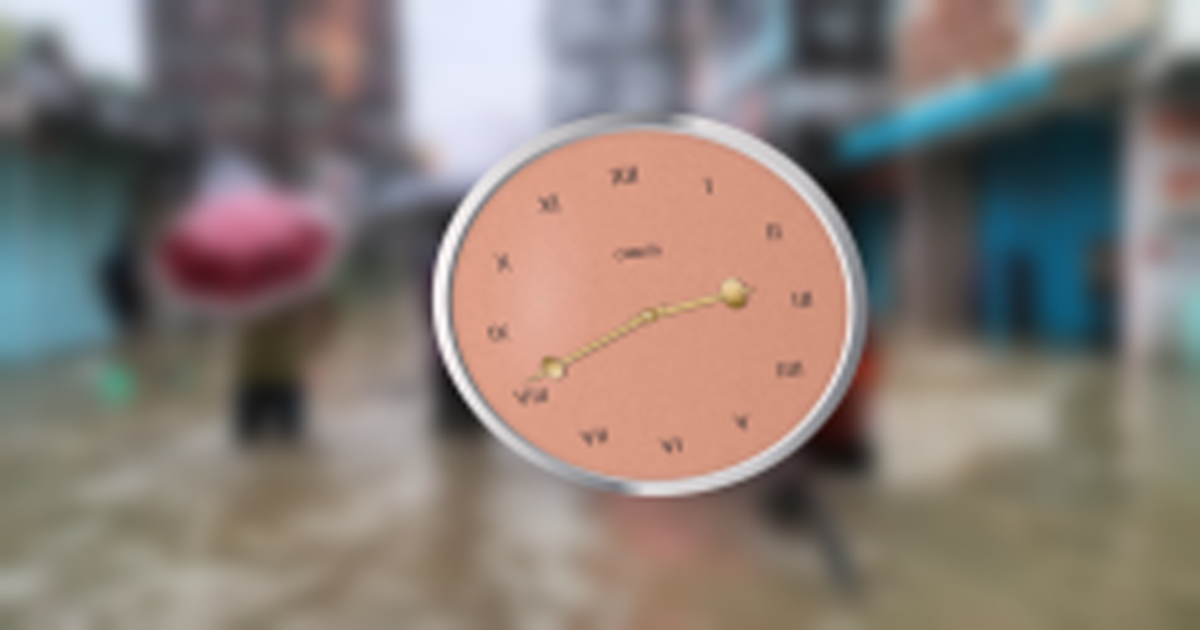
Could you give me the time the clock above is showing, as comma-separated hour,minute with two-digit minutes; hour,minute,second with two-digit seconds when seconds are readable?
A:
2,41
